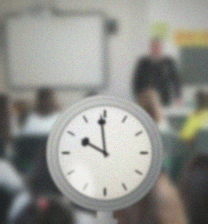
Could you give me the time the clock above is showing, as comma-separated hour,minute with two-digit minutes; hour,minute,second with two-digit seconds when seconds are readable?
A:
9,59
